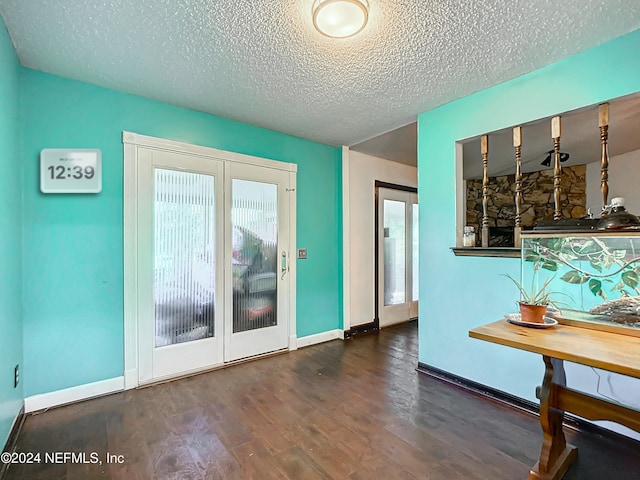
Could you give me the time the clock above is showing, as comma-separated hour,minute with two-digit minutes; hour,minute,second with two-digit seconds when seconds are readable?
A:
12,39
